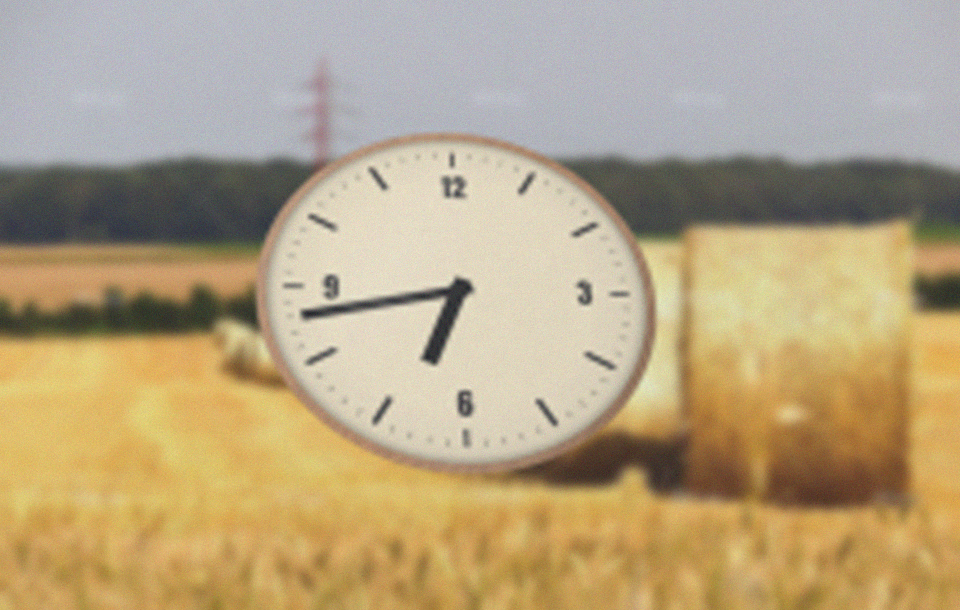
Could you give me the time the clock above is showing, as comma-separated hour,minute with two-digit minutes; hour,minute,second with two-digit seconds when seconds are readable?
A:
6,43
